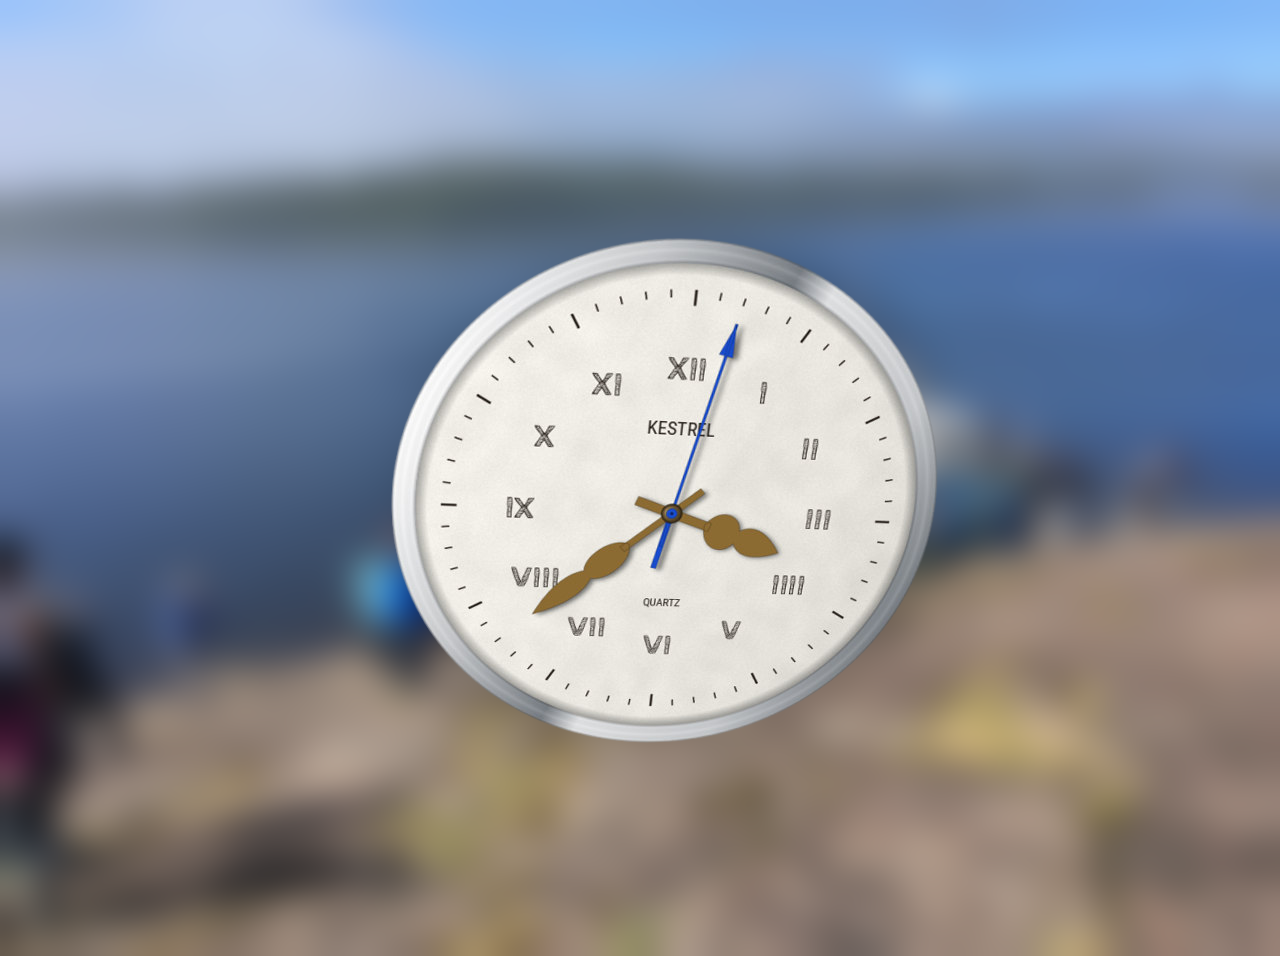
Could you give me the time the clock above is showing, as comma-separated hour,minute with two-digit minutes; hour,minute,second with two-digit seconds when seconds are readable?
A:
3,38,02
